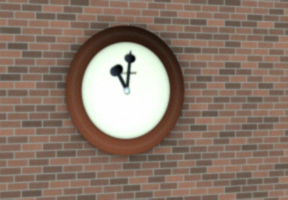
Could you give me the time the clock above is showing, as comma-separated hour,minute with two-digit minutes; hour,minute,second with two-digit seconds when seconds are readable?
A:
11,01
